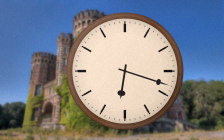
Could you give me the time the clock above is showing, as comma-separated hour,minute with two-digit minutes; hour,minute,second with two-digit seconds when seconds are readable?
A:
6,18
